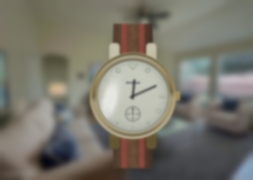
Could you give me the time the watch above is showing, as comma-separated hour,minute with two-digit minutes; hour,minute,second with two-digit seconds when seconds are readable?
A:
12,11
